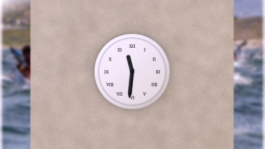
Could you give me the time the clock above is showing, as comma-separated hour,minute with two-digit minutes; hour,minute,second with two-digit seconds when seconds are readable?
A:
11,31
